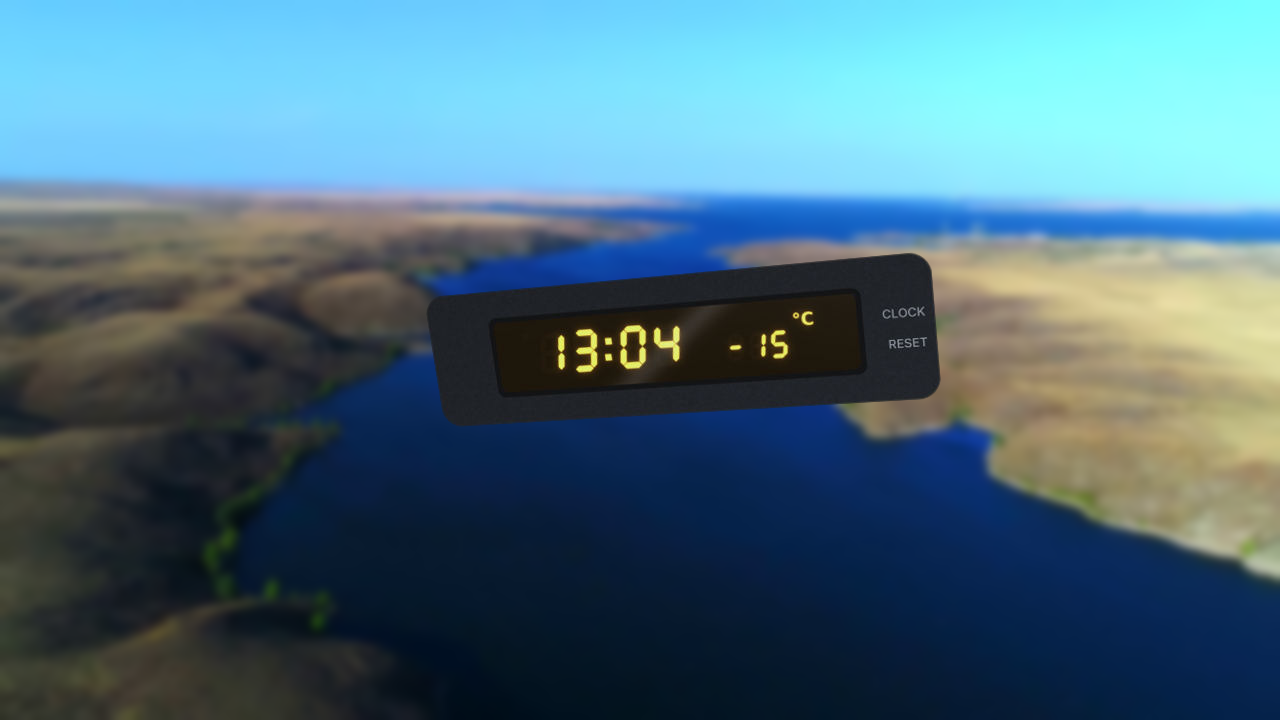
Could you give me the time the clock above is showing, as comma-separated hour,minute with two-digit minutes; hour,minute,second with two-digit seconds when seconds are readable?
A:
13,04
